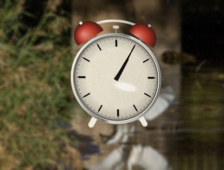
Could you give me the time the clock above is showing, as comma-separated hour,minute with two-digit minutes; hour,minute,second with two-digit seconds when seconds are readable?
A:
1,05
